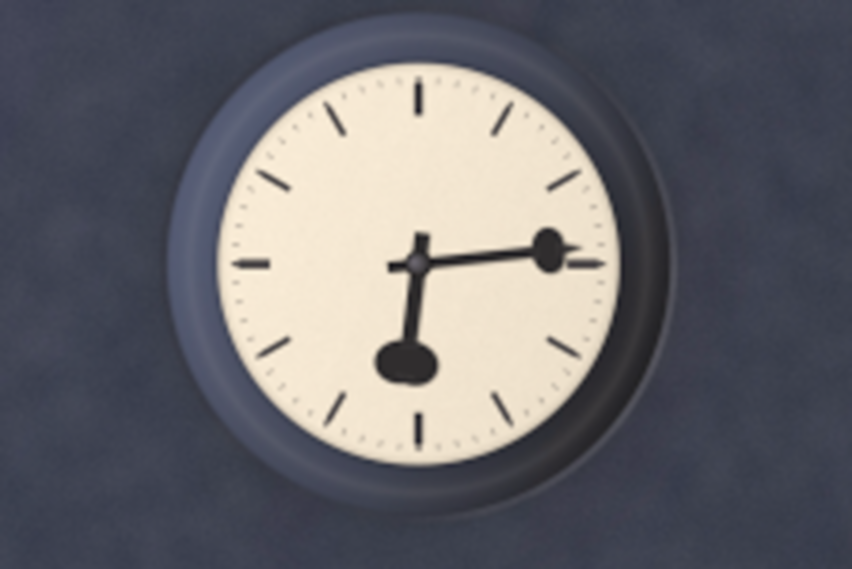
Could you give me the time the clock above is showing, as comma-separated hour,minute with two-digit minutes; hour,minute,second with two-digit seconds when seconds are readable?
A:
6,14
